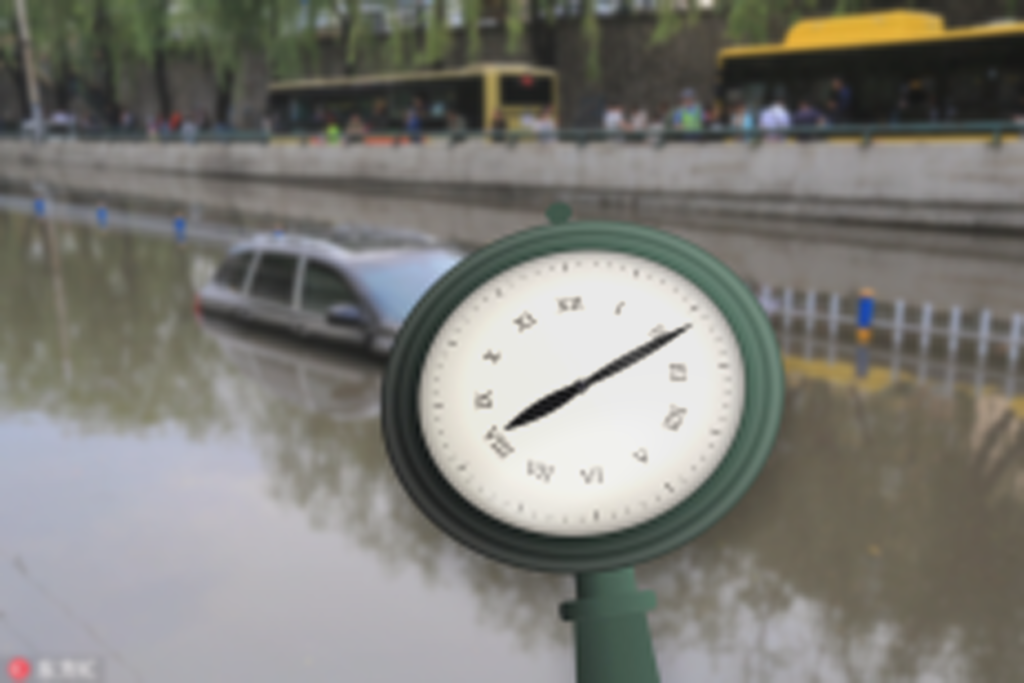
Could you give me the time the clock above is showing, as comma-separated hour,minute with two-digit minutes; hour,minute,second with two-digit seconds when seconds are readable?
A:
8,11
